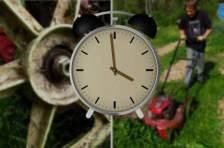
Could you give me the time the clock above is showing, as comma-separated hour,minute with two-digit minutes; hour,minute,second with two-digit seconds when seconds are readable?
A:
3,59
